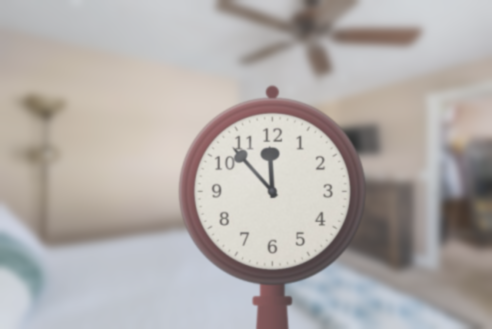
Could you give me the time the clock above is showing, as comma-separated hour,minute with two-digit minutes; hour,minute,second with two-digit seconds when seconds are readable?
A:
11,53
